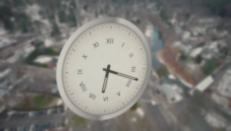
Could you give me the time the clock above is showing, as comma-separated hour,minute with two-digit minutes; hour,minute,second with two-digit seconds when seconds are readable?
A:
6,18
